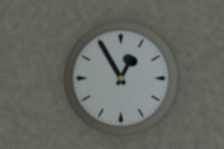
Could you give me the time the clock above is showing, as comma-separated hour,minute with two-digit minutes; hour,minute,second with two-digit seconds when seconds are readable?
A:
12,55
